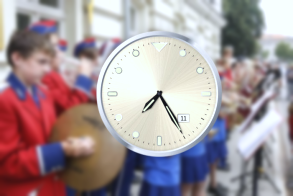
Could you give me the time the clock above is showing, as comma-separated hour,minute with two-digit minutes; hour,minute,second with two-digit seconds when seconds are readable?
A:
7,25
